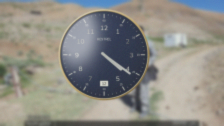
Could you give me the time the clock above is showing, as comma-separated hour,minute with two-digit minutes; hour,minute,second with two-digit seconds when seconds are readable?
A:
4,21
